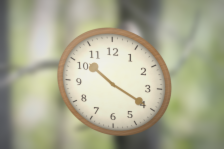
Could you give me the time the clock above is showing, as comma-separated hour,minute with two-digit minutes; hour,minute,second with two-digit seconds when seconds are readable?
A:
10,20
